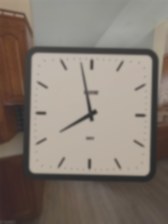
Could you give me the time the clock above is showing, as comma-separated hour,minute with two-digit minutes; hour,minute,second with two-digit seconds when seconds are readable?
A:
7,58
